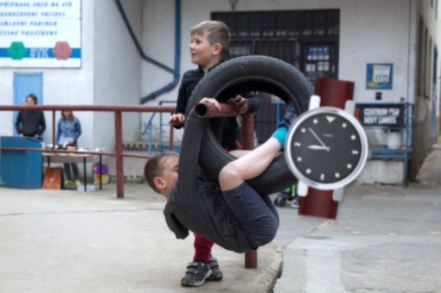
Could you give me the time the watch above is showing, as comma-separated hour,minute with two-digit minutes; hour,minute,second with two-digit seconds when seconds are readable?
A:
8,52
